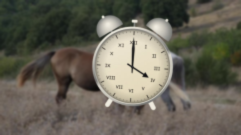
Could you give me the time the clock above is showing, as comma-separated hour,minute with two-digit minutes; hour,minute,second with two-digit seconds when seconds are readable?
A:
4,00
